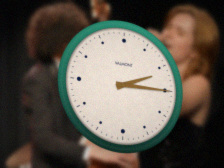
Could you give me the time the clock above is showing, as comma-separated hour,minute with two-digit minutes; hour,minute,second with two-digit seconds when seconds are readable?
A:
2,15
